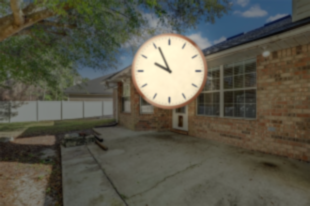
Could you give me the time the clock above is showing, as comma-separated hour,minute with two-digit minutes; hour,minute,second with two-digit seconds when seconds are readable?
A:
9,56
